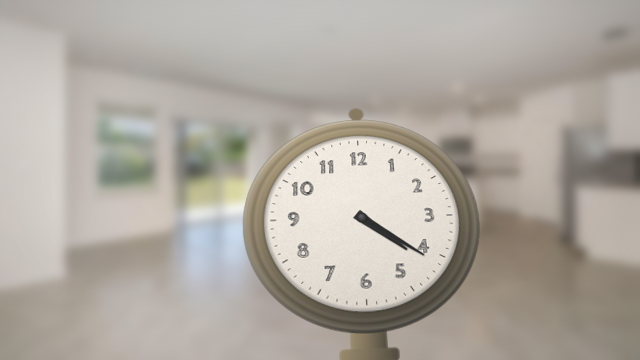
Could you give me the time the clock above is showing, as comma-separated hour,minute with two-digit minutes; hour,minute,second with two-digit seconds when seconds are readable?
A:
4,21
